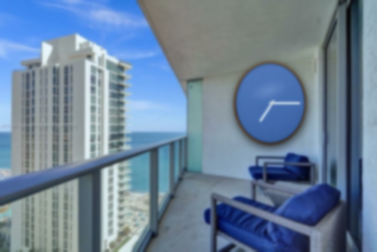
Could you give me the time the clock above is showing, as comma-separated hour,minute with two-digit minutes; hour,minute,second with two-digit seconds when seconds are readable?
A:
7,15
